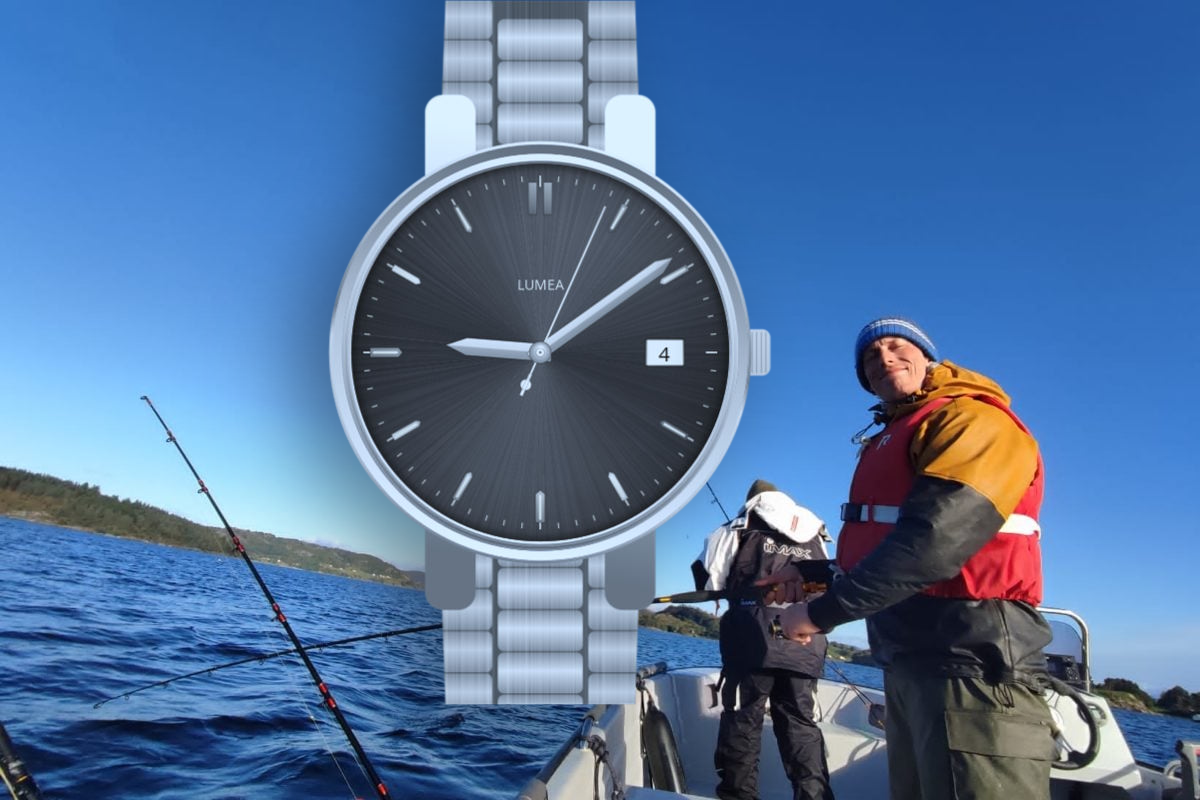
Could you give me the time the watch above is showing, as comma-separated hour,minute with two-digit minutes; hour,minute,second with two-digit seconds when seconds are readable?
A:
9,09,04
